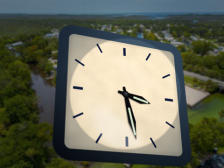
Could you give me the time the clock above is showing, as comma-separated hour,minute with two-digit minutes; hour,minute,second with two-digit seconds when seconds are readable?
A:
3,28
